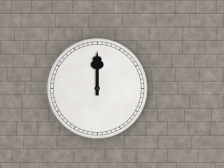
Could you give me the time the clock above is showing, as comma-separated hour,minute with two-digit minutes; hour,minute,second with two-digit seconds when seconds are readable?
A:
12,00
